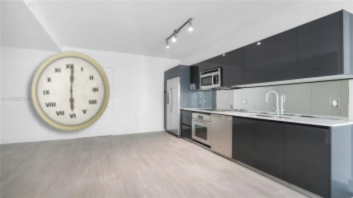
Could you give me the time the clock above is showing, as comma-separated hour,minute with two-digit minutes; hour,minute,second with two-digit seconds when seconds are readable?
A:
6,01
